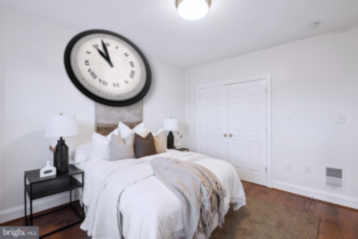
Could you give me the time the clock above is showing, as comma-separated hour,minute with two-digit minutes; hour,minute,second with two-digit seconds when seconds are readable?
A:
10,59
